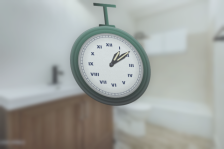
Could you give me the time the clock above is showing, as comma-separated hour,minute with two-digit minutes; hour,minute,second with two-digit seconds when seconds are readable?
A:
1,09
